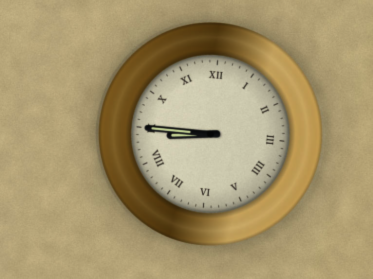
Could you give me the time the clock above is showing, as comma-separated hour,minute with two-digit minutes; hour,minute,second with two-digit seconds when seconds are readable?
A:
8,45
